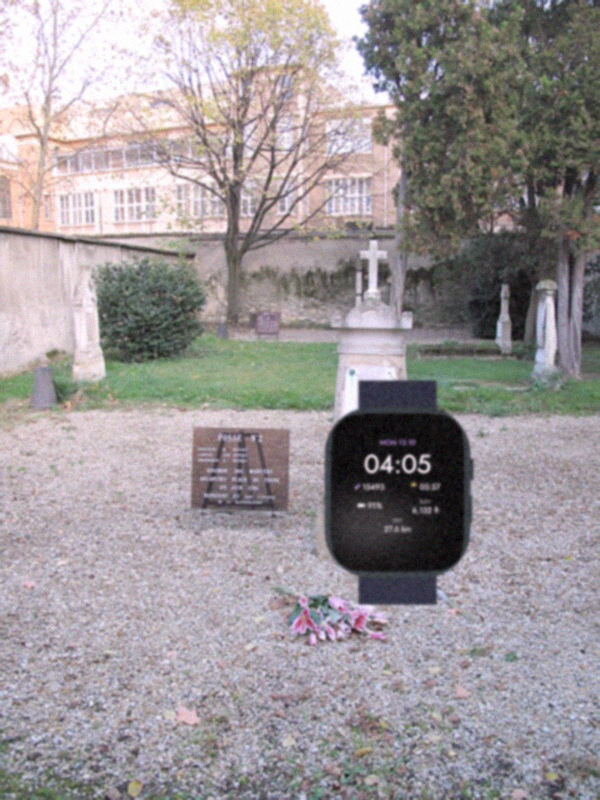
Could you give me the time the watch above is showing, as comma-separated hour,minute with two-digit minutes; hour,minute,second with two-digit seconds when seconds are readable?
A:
4,05
